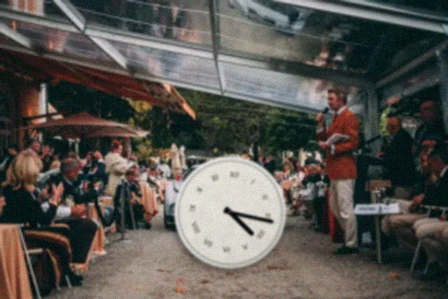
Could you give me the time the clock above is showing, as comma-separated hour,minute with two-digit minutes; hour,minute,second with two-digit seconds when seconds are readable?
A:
4,16
